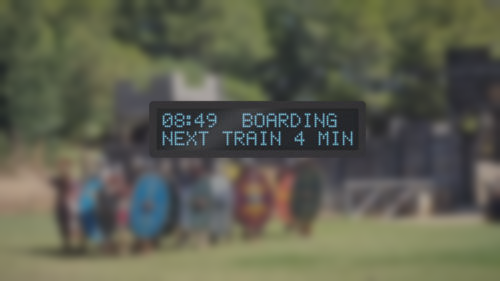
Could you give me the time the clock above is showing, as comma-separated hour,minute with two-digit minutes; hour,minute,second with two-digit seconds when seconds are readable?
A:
8,49
